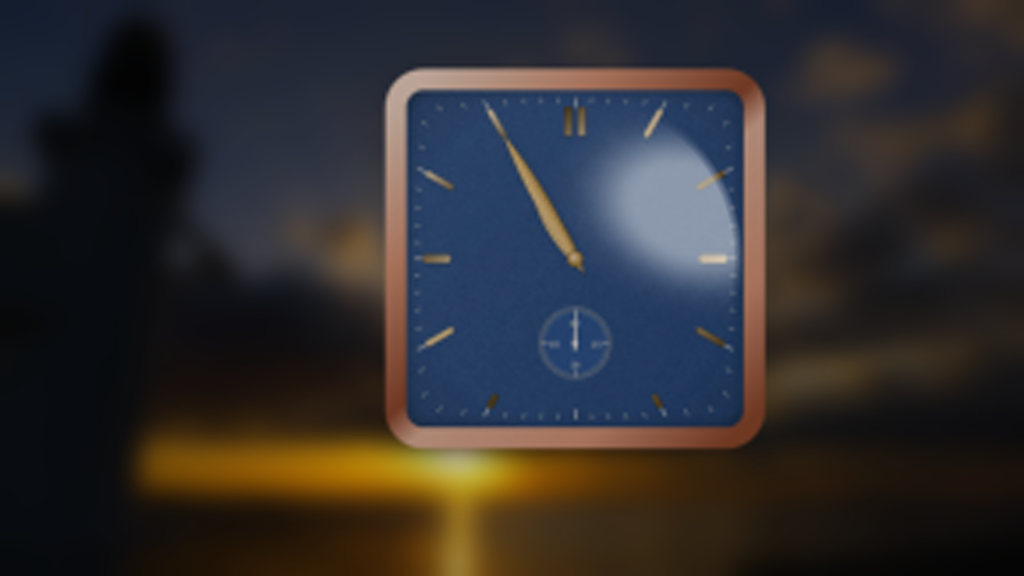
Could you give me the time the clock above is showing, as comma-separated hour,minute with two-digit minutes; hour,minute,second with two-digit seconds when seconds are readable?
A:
10,55
